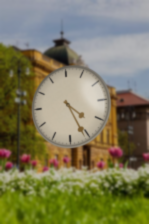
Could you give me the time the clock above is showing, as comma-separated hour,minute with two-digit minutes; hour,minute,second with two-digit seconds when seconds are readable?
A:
4,26
